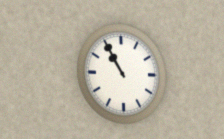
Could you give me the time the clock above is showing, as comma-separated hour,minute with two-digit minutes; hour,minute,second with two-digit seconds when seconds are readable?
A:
10,55
